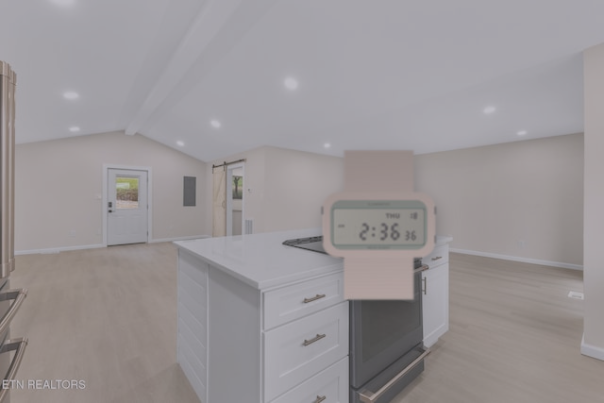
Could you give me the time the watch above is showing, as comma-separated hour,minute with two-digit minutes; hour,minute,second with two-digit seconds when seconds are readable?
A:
2,36
